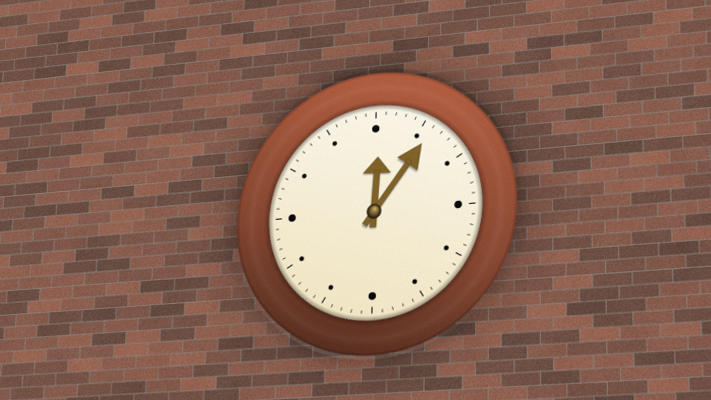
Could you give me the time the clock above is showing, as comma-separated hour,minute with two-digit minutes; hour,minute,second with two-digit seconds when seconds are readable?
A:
12,06
